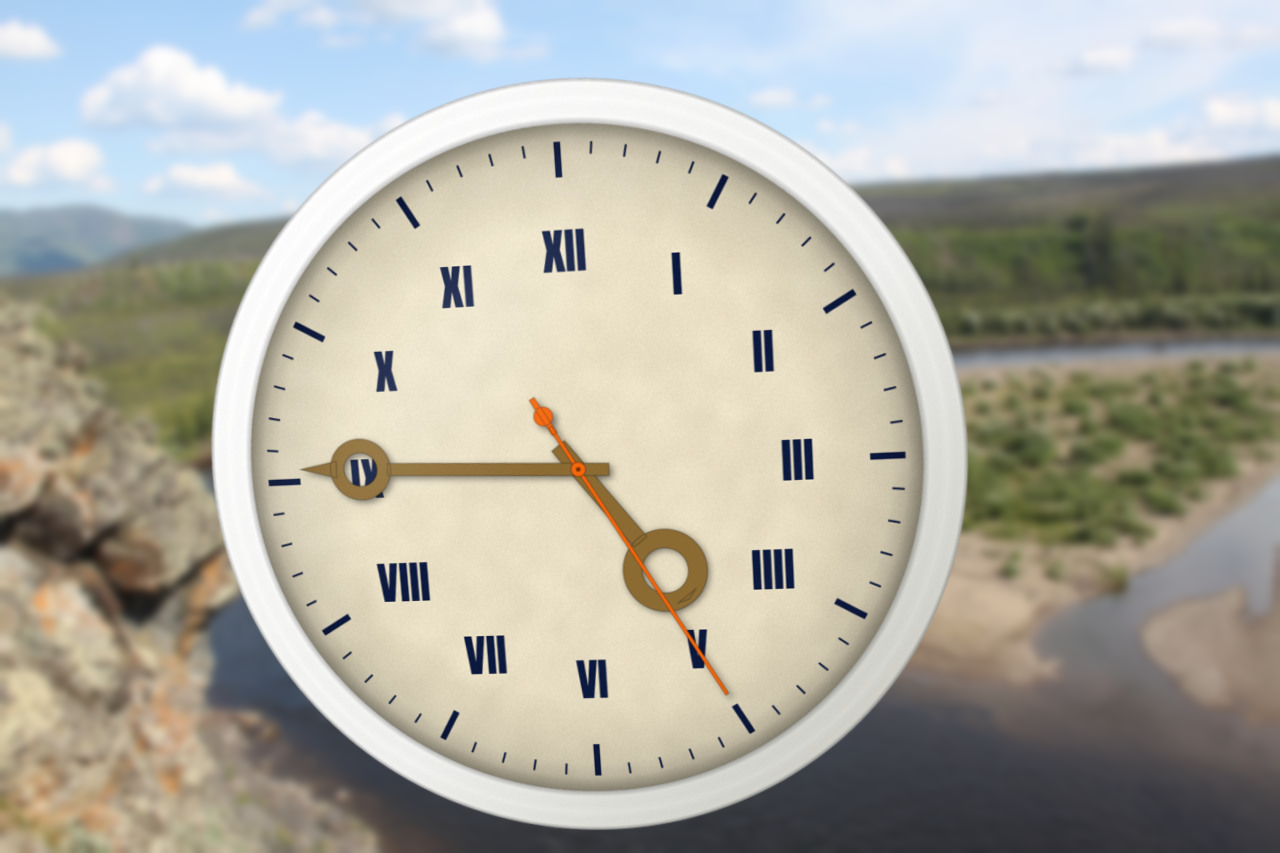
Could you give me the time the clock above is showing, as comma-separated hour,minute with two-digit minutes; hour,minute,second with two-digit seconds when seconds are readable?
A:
4,45,25
